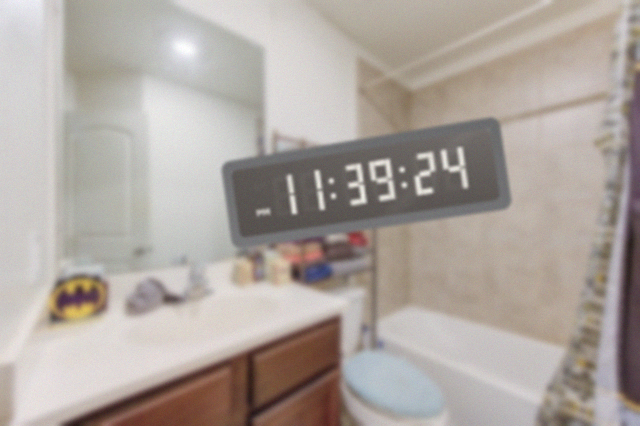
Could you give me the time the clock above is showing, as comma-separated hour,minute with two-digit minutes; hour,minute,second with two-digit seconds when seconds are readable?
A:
11,39,24
